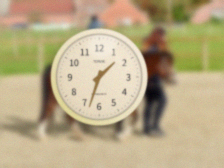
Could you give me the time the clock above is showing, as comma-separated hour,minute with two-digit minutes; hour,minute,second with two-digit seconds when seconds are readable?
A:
1,33
